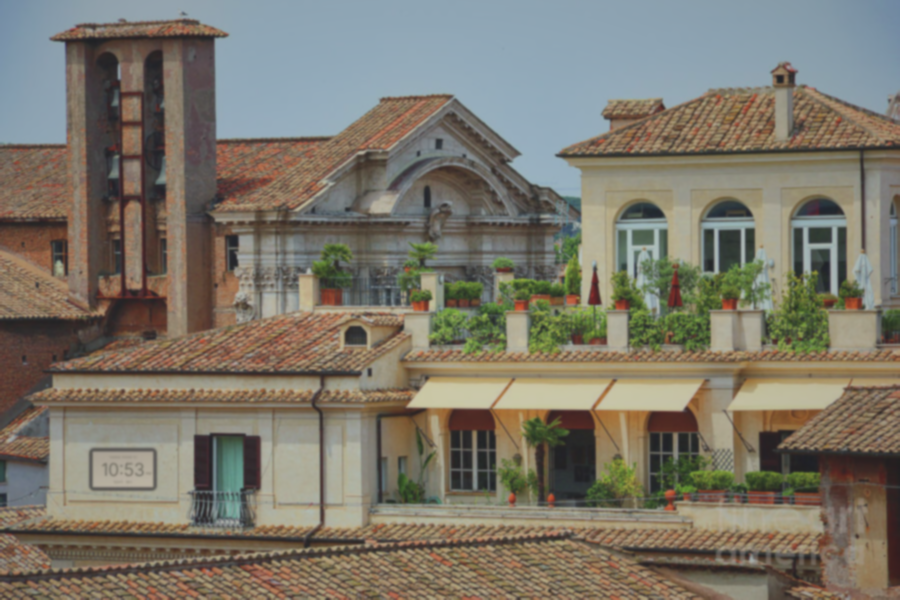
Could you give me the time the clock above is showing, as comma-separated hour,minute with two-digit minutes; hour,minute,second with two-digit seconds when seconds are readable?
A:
10,53
